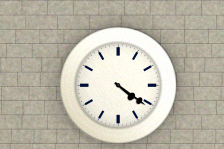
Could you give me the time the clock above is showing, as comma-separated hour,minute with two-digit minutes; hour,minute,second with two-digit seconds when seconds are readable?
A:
4,21
